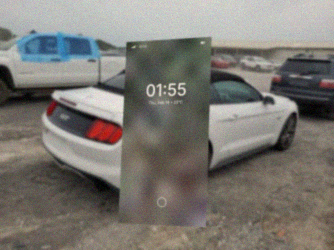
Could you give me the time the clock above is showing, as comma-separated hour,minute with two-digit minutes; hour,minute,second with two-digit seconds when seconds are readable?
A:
1,55
